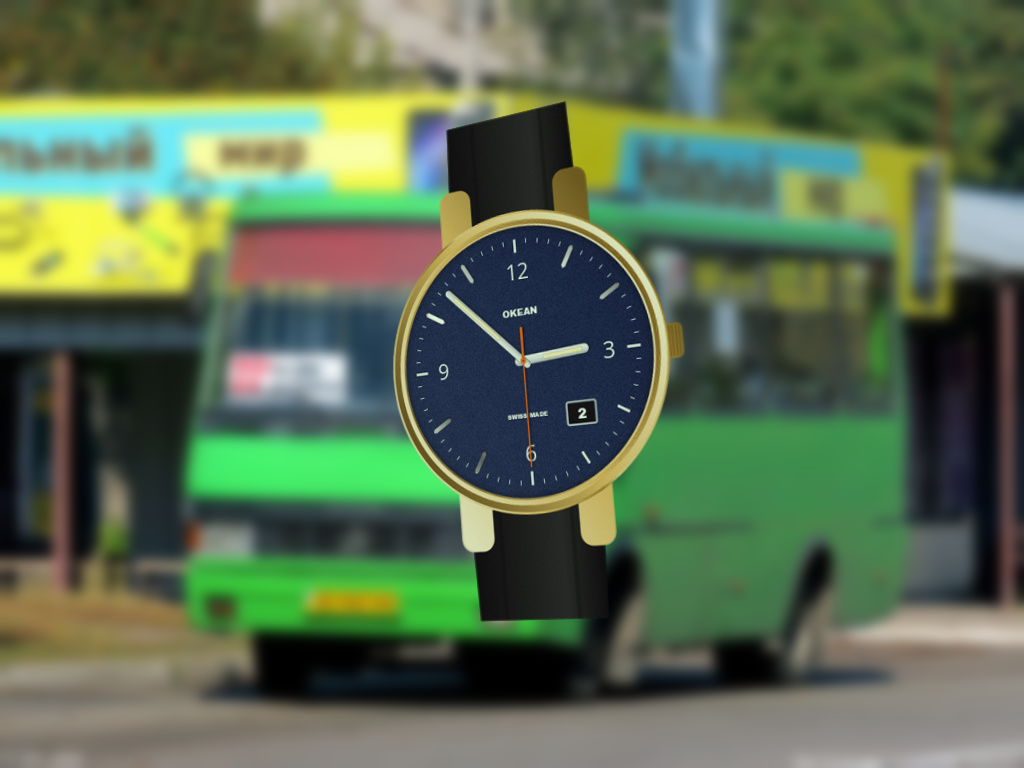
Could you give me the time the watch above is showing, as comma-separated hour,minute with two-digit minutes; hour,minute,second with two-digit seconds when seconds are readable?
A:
2,52,30
